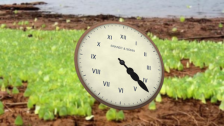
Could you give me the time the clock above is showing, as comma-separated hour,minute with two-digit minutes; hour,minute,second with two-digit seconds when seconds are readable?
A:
4,22
